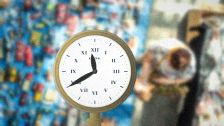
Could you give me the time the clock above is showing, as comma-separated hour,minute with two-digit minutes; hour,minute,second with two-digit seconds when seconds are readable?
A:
11,40
